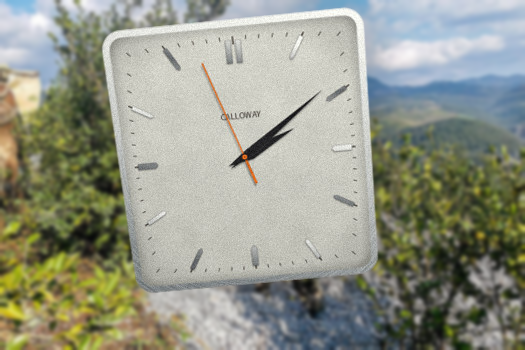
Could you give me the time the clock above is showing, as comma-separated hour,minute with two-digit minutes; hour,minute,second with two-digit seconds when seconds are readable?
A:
2,08,57
